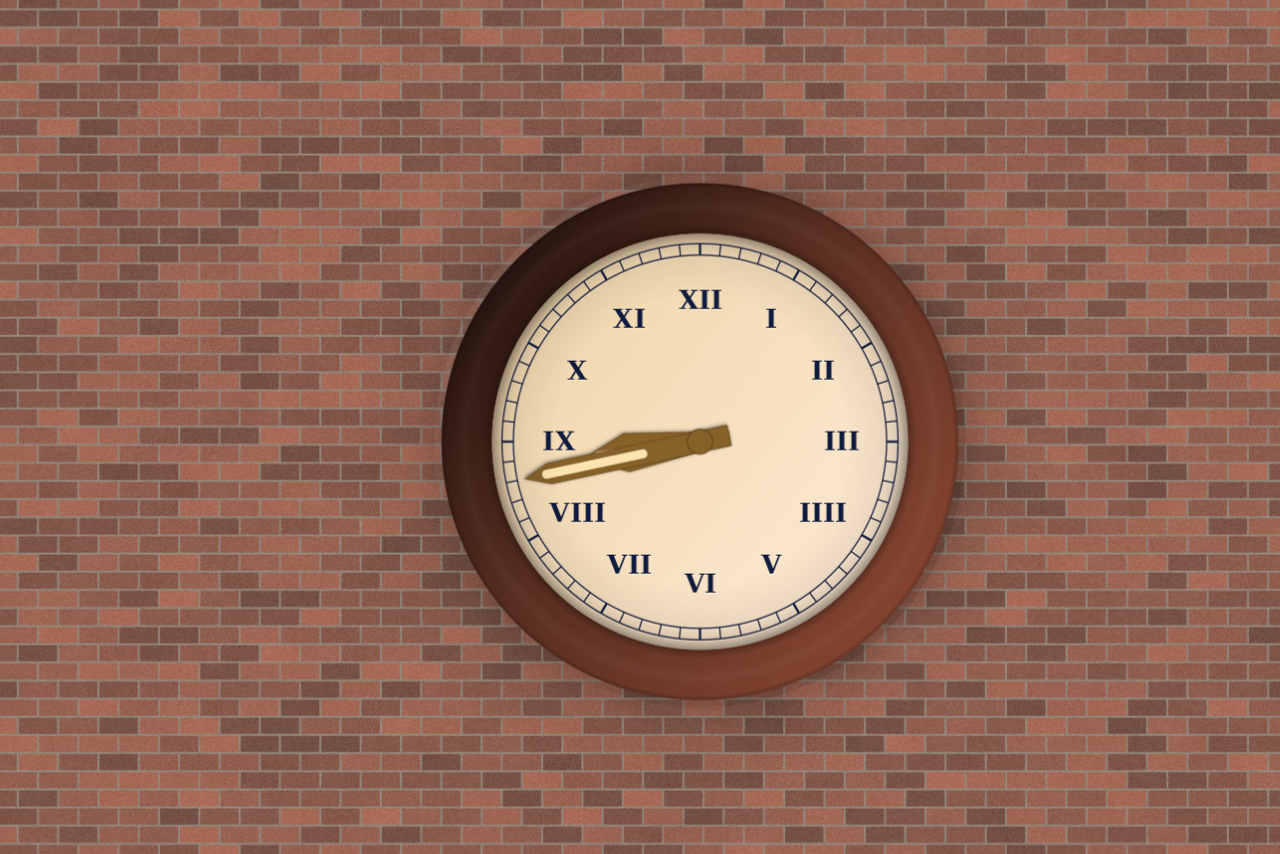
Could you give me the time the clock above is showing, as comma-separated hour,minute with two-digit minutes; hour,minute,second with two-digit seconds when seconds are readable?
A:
8,43
